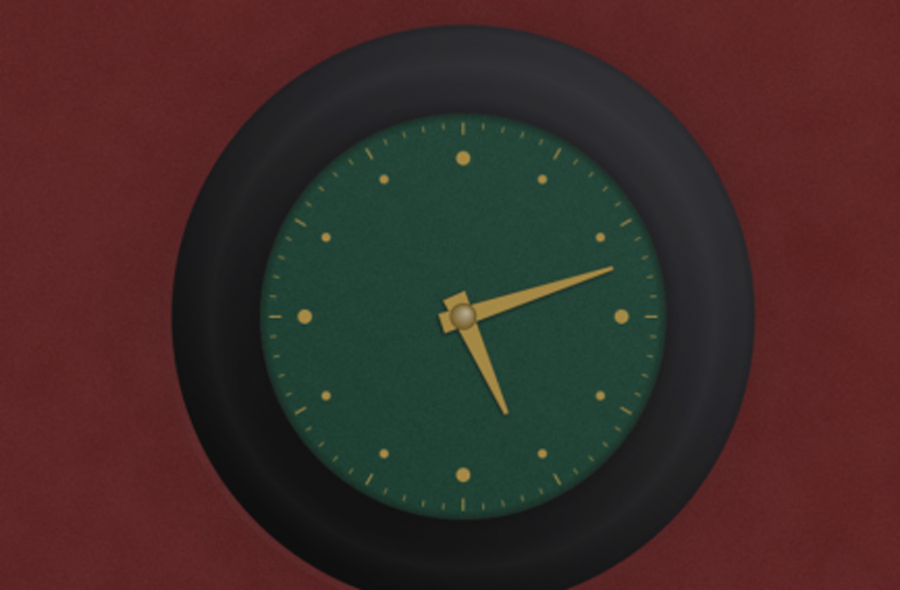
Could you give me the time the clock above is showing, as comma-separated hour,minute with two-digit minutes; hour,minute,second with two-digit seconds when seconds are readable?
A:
5,12
